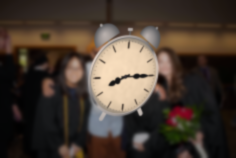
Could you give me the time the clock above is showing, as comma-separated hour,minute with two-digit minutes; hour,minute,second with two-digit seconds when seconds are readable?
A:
8,15
